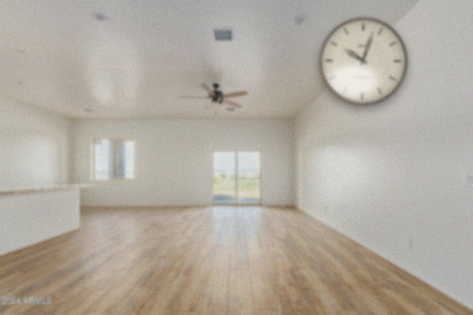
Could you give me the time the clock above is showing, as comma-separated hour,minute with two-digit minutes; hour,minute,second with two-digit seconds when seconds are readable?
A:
10,03
